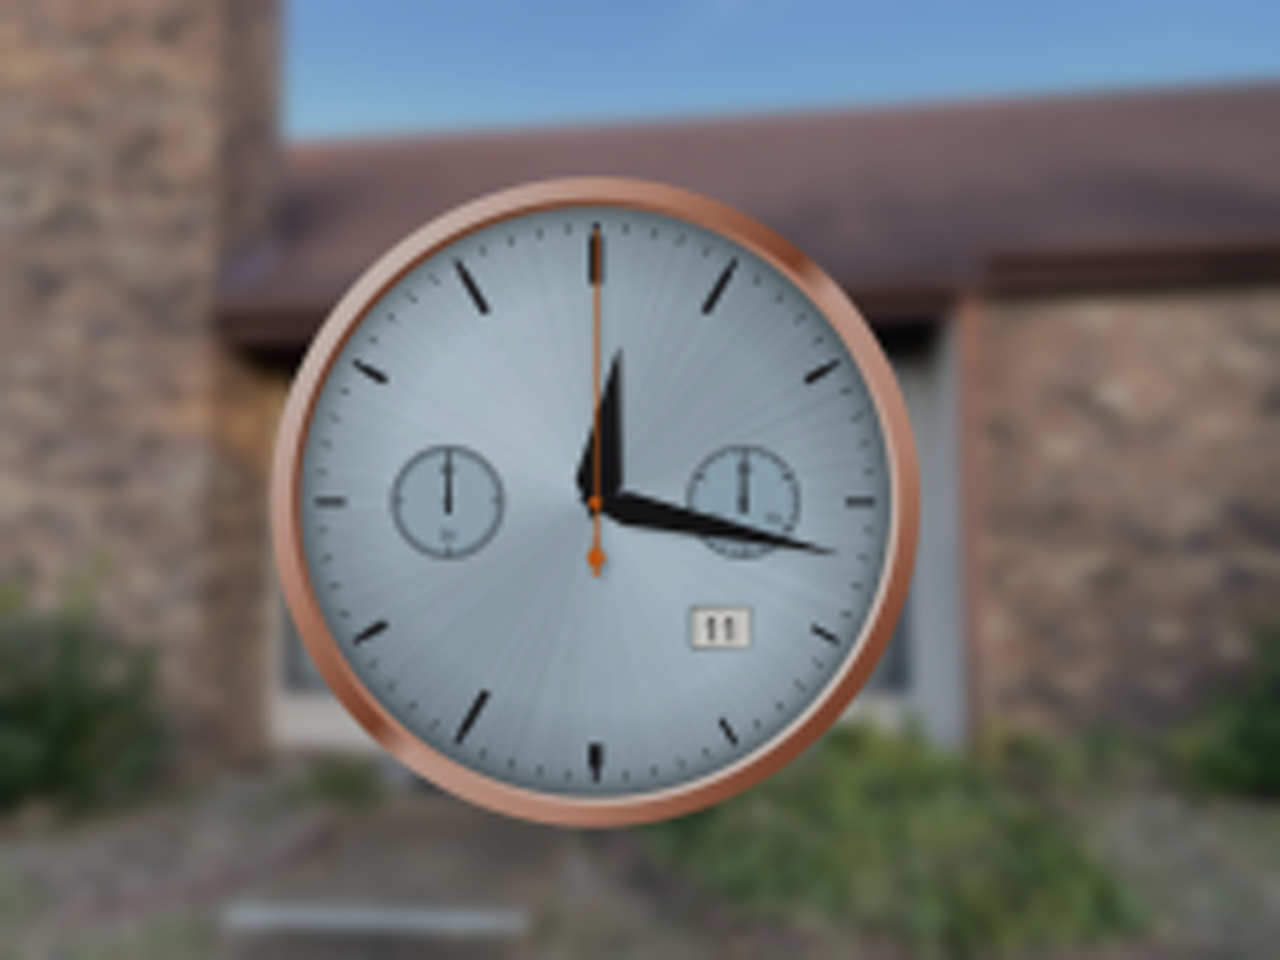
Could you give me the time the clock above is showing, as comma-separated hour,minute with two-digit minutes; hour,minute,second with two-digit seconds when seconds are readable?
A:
12,17
